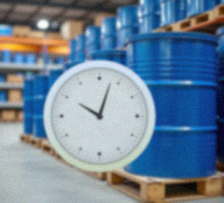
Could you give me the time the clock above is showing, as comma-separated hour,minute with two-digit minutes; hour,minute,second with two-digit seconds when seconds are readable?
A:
10,03
